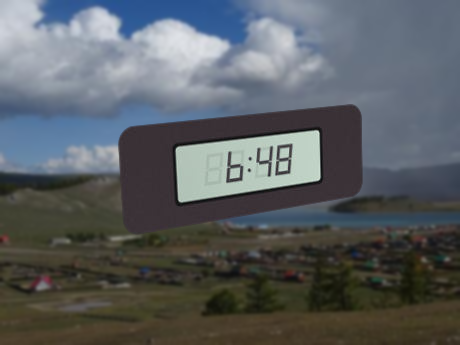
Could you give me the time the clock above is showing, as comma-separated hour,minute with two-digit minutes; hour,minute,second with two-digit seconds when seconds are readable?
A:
6,48
